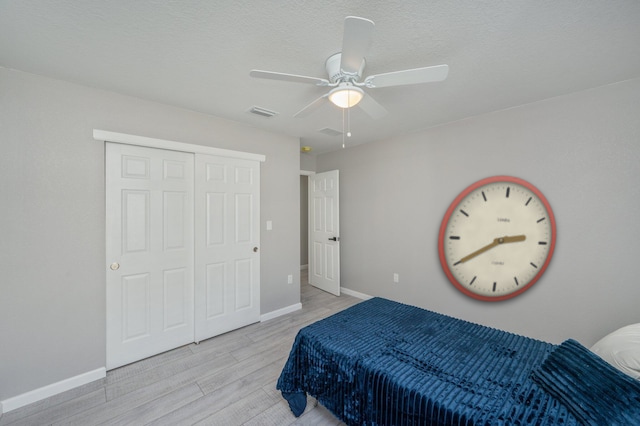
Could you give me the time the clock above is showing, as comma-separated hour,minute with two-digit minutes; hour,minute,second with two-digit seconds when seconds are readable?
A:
2,40
